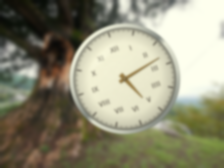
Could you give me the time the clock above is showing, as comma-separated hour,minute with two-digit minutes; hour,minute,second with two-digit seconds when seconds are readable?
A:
5,13
